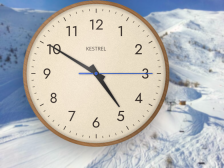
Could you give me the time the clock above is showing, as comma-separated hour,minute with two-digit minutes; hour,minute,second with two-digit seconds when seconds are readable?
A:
4,50,15
